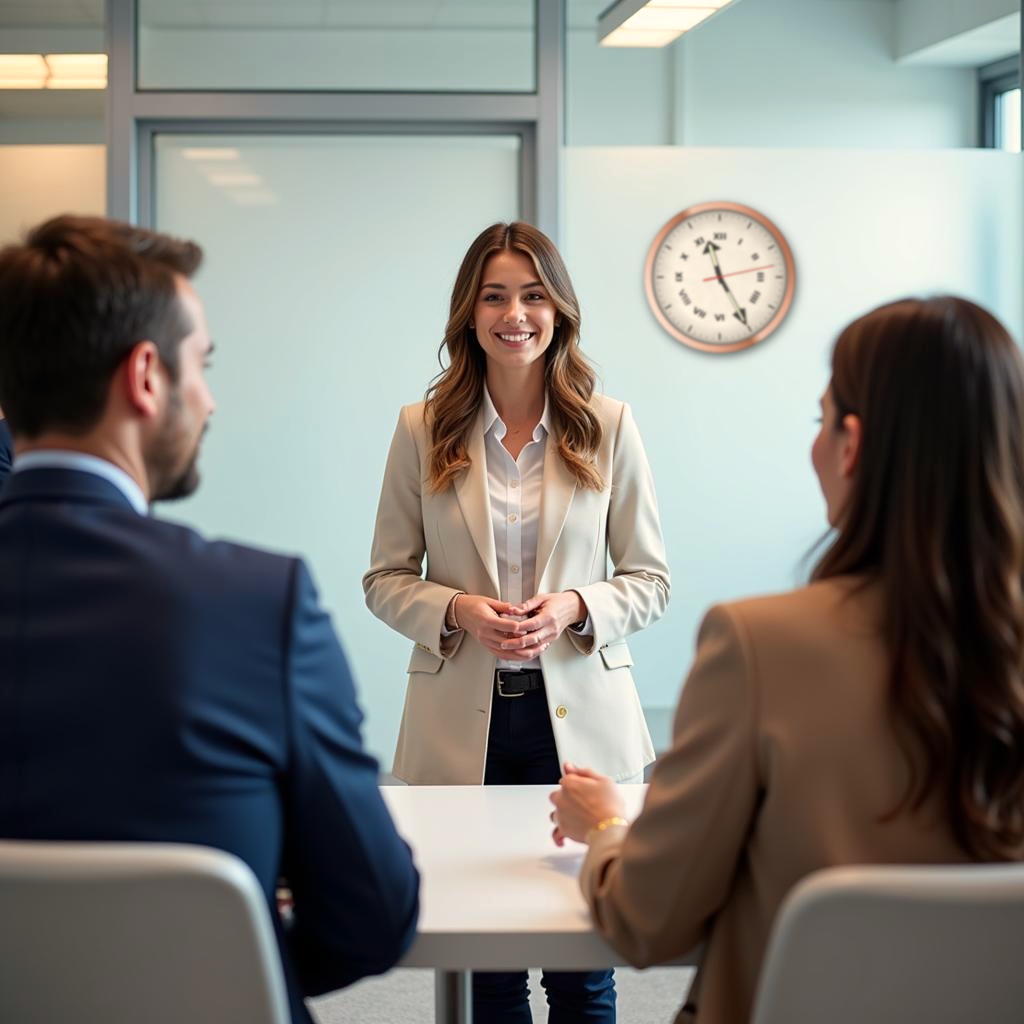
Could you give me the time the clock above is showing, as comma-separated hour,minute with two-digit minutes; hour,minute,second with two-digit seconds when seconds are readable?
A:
11,25,13
